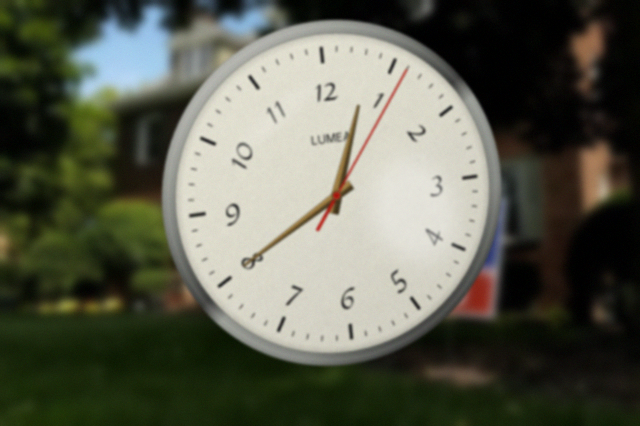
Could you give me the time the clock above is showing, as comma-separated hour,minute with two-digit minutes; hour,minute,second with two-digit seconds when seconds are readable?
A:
12,40,06
